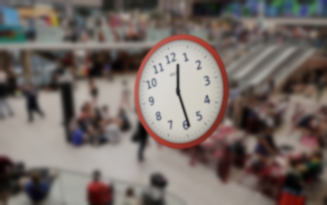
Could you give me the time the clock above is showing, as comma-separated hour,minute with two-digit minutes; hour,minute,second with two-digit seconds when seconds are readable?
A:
12,29
